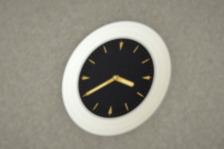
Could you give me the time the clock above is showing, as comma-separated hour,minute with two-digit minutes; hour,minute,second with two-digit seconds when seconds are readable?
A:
3,40
